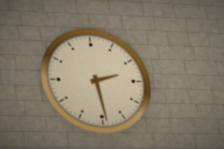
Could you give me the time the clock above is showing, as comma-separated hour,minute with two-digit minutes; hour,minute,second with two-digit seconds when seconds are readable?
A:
2,29
